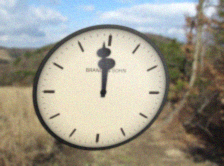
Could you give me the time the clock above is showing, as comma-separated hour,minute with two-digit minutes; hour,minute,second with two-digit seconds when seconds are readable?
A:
11,59
